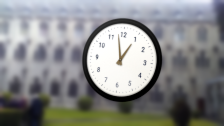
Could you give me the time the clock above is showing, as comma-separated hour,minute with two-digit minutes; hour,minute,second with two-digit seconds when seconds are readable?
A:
12,58
